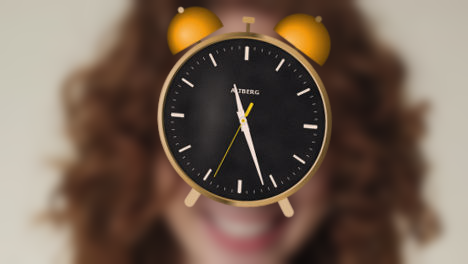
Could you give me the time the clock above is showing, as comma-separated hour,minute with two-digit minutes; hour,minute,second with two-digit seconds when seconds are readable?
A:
11,26,34
